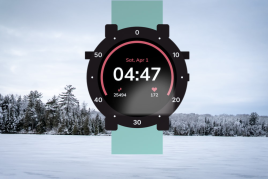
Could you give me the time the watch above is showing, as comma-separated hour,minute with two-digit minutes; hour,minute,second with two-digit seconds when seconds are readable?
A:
4,47
